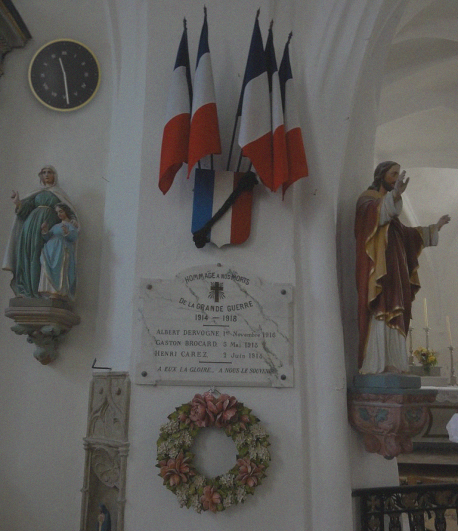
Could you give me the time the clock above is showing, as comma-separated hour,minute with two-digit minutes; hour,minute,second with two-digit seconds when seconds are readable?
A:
11,29
